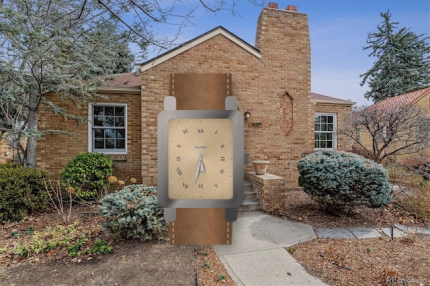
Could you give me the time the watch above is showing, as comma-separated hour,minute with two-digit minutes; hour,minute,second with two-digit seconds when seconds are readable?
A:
5,32
